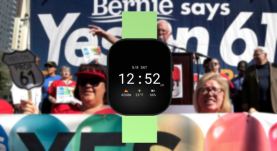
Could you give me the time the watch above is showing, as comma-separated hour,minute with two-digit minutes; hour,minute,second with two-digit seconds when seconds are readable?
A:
12,52
